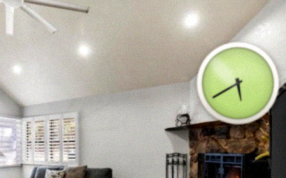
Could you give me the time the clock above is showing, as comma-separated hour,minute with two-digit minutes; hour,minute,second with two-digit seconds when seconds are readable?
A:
5,40
